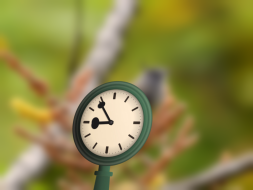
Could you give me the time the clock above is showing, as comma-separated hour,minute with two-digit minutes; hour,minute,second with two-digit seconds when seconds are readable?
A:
8,54
